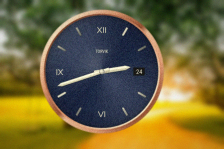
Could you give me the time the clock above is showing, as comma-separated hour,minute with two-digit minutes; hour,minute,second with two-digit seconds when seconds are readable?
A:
2,42
